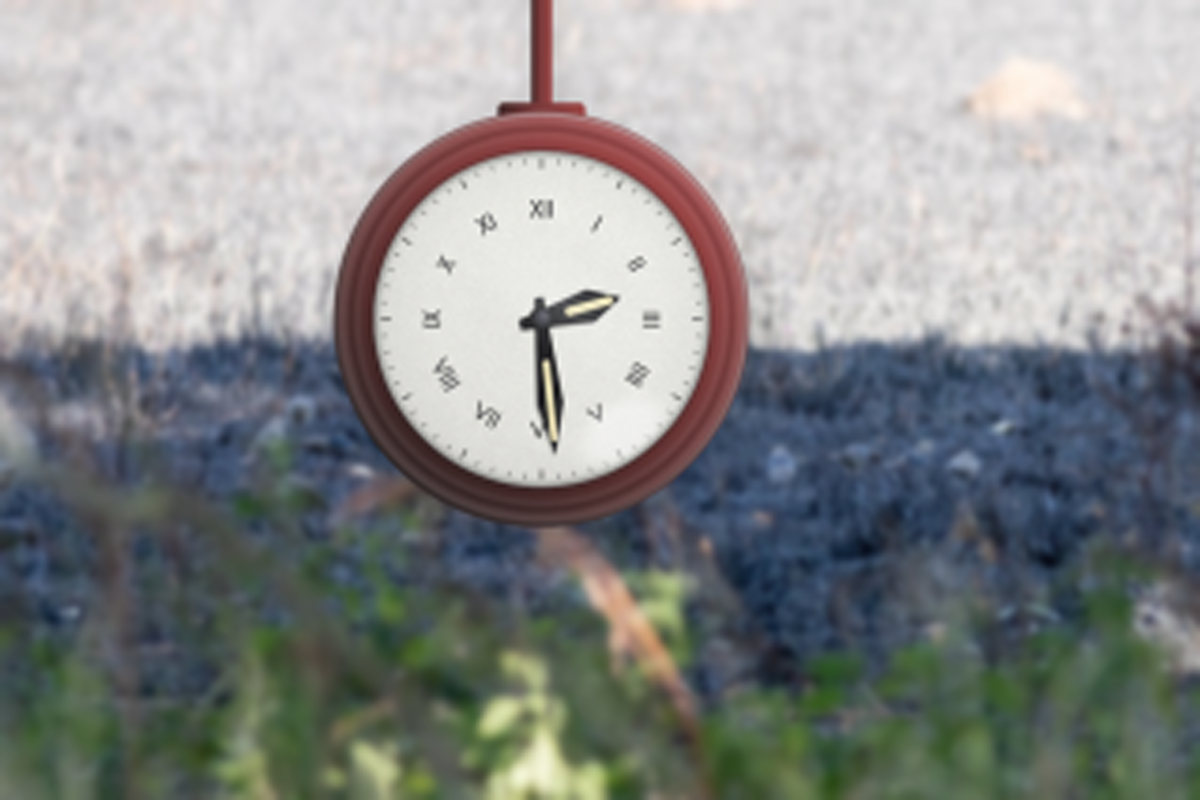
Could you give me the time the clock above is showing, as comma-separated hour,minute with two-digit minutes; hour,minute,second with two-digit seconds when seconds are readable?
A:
2,29
